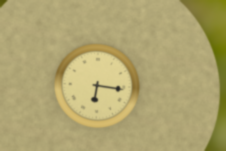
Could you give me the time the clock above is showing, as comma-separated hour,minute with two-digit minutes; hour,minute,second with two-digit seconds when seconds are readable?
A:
6,16
